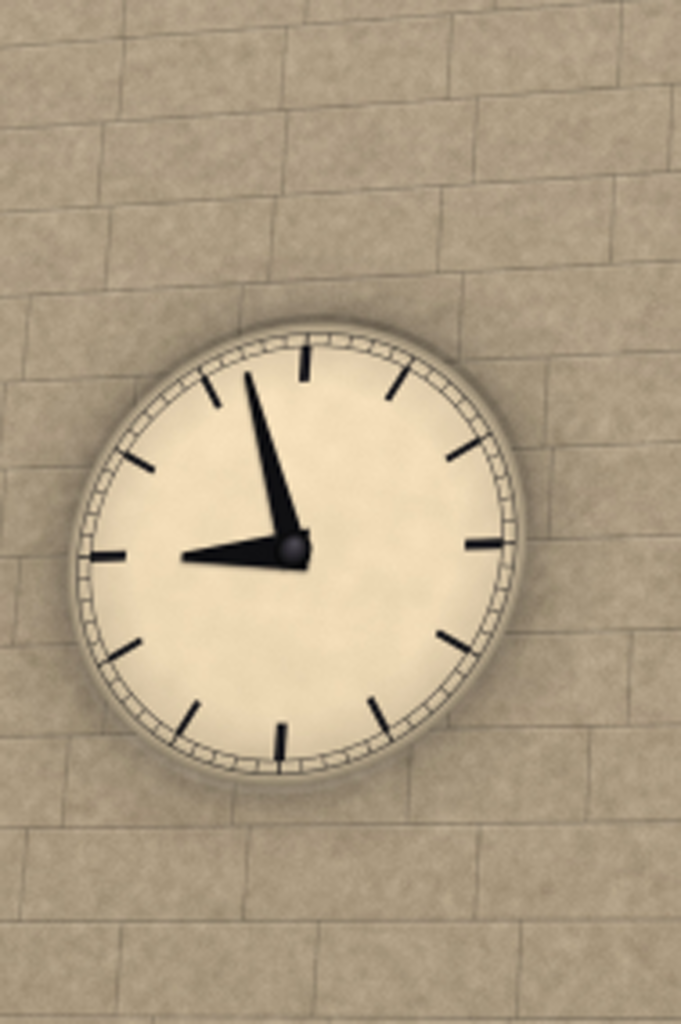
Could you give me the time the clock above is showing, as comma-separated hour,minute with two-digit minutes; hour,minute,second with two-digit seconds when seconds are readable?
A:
8,57
